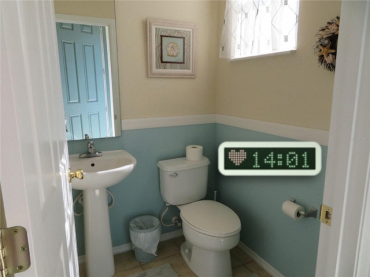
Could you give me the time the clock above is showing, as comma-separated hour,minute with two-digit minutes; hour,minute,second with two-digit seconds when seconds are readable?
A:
14,01
